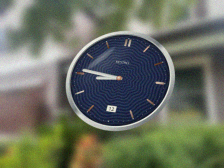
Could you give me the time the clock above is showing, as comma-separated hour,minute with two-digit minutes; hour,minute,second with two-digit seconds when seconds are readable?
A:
8,46
